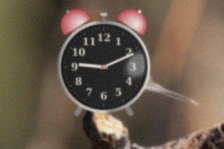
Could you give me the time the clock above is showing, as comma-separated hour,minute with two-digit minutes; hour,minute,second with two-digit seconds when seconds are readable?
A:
9,11
